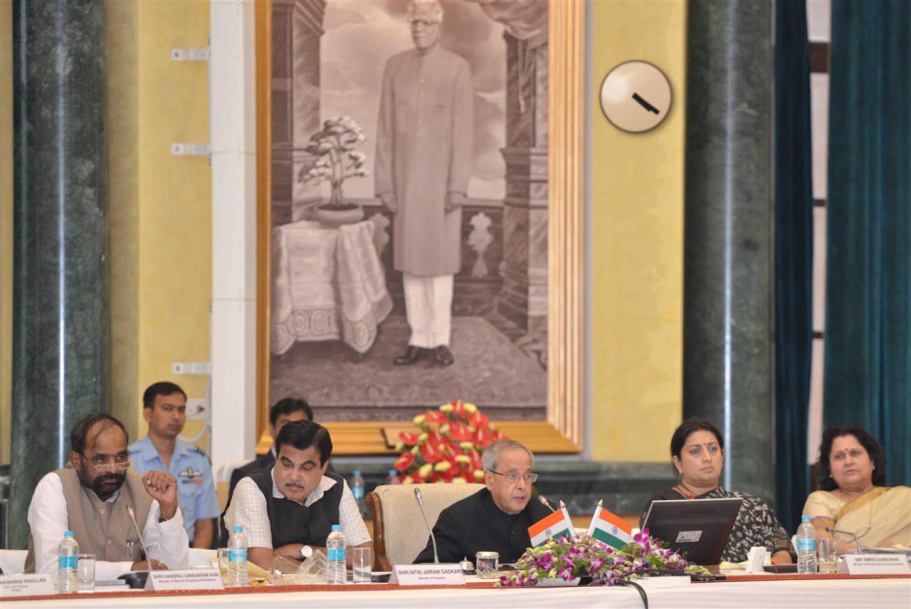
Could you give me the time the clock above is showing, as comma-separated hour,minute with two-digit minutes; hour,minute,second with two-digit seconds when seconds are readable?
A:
4,21
